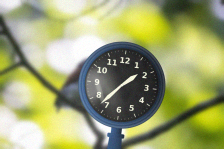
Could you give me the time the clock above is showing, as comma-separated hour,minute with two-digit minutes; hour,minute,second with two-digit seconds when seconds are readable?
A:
1,37
